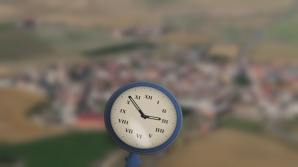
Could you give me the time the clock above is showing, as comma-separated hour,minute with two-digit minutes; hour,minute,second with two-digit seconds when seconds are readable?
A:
2,52
